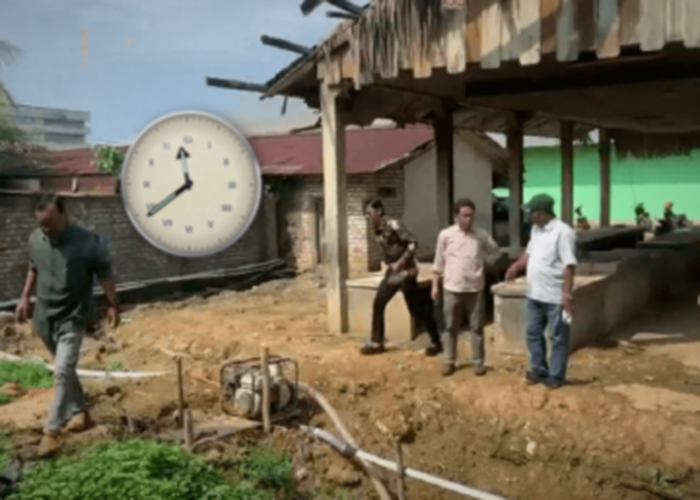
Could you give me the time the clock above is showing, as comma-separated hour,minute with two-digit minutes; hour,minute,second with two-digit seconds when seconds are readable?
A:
11,39
